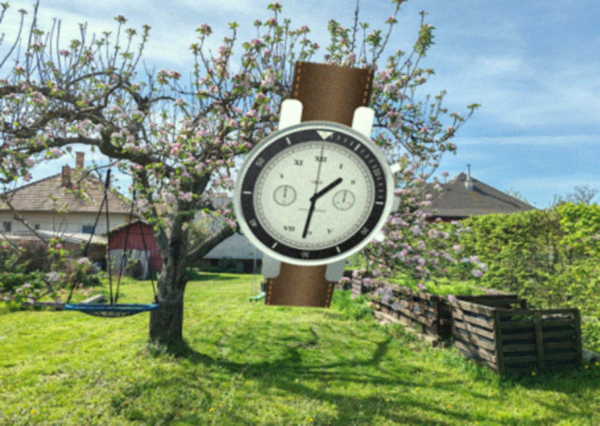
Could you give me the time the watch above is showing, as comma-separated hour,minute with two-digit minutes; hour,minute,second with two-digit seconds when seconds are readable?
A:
1,31
